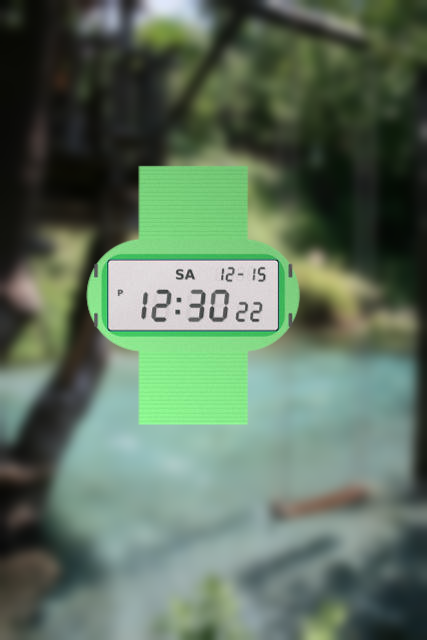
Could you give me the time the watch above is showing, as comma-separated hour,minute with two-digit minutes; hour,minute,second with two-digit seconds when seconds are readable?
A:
12,30,22
